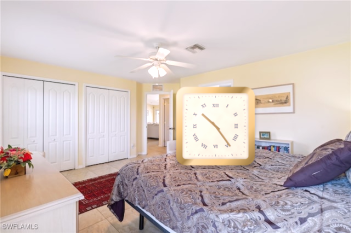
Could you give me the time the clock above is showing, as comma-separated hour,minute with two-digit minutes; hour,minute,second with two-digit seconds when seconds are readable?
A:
10,24
